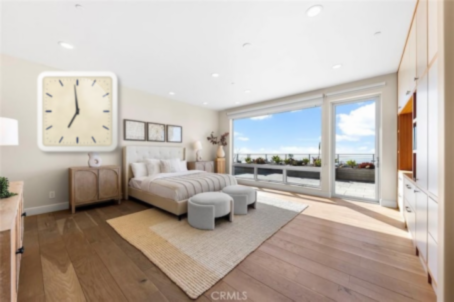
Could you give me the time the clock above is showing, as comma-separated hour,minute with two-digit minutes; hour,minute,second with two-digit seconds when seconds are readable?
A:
6,59
